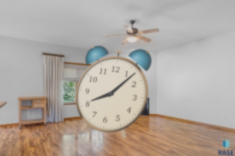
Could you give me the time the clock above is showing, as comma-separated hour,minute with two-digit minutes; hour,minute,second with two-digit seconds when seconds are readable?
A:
8,07
